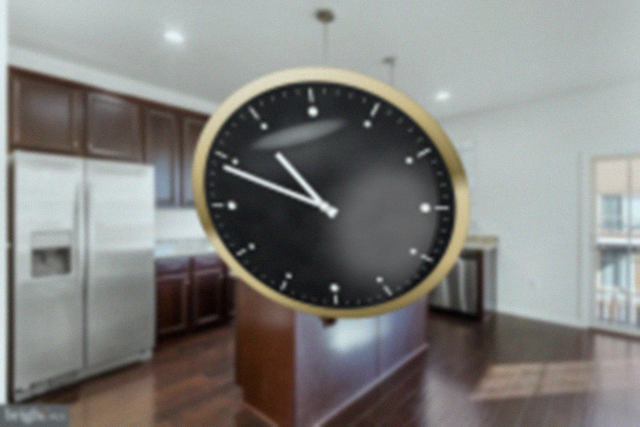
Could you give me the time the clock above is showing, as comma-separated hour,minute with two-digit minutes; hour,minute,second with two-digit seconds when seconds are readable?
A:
10,49
